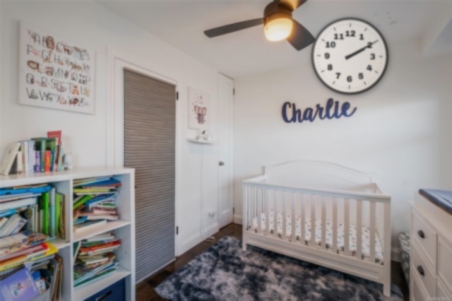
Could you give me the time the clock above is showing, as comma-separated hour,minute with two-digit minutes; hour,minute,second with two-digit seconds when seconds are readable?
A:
2,10
